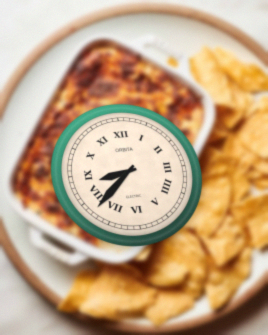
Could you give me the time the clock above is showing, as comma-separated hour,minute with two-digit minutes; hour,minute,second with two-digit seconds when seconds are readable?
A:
8,38
